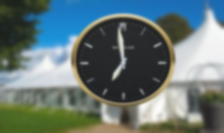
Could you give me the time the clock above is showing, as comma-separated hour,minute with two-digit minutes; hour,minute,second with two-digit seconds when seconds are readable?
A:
6,59
